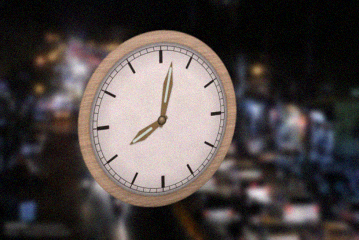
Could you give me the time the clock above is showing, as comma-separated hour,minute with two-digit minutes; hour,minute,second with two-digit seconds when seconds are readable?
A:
8,02
